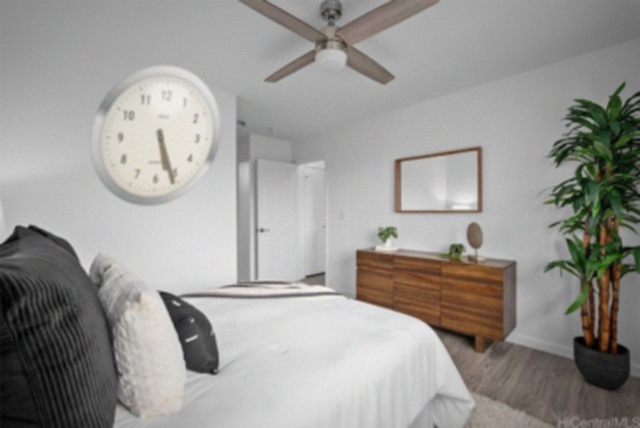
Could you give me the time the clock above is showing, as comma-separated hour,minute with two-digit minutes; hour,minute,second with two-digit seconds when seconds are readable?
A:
5,26
